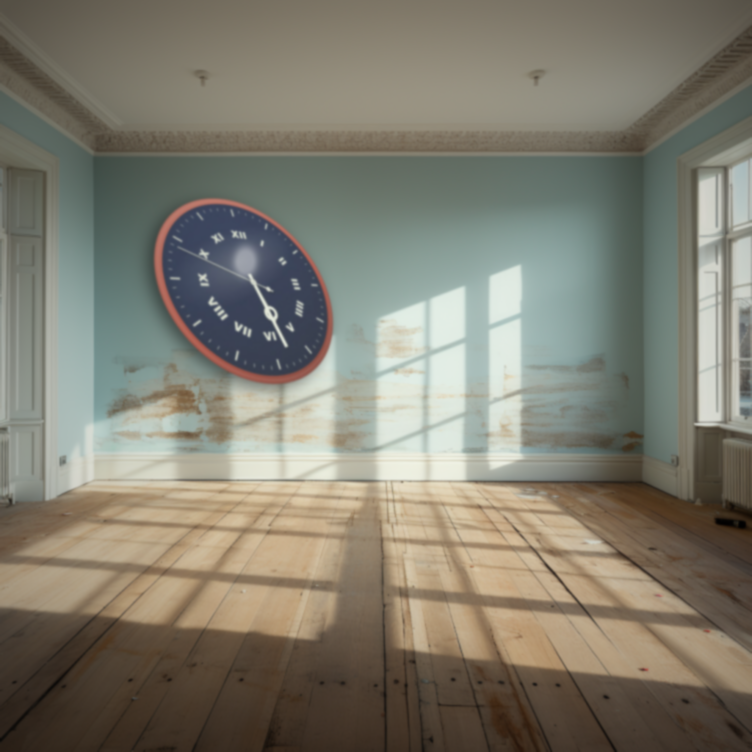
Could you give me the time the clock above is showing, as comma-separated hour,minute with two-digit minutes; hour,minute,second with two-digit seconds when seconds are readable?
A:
5,27,49
